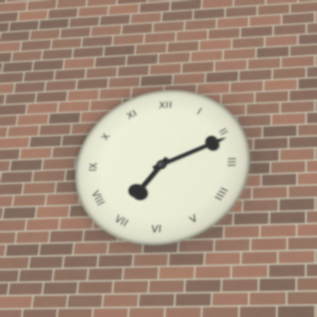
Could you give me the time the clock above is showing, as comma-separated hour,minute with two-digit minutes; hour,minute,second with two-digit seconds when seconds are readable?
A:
7,11
